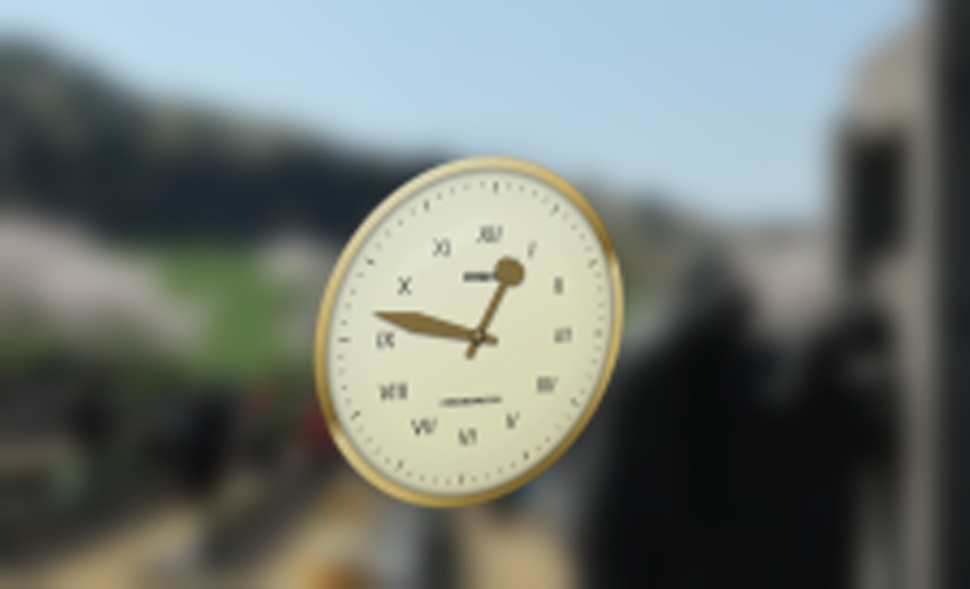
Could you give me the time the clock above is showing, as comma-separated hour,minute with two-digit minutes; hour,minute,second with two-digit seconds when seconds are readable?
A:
12,47
